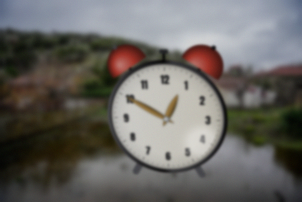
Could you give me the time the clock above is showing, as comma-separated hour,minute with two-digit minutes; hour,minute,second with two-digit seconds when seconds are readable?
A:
12,50
